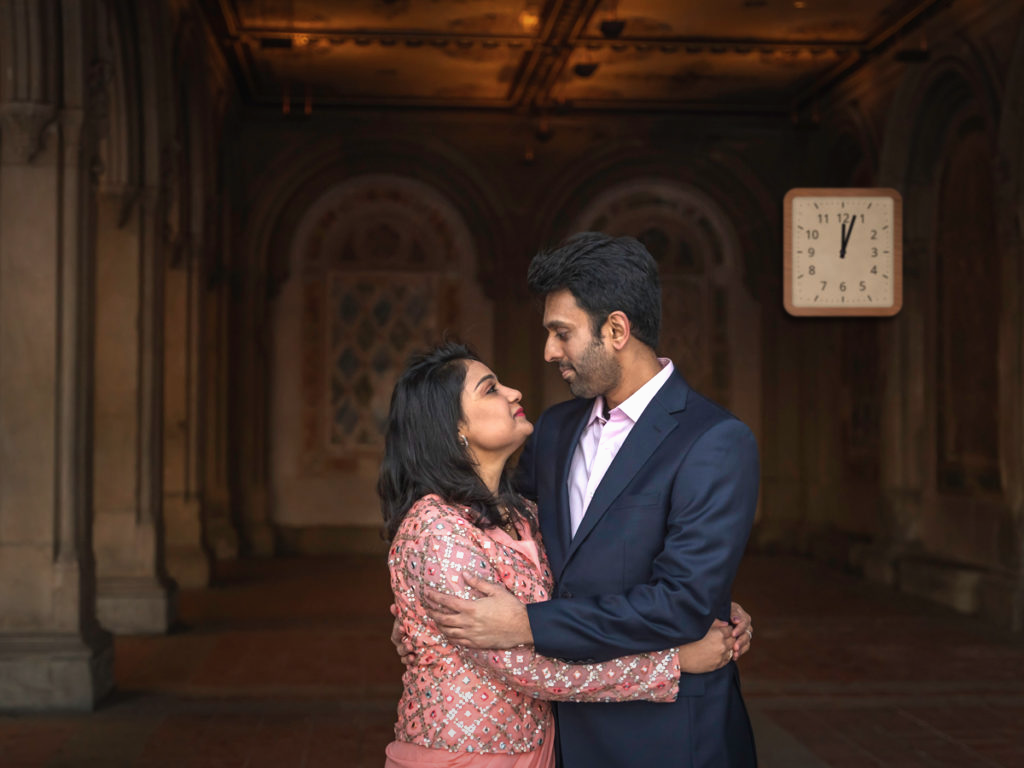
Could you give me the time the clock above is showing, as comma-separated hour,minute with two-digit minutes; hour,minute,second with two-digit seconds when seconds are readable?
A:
12,03
